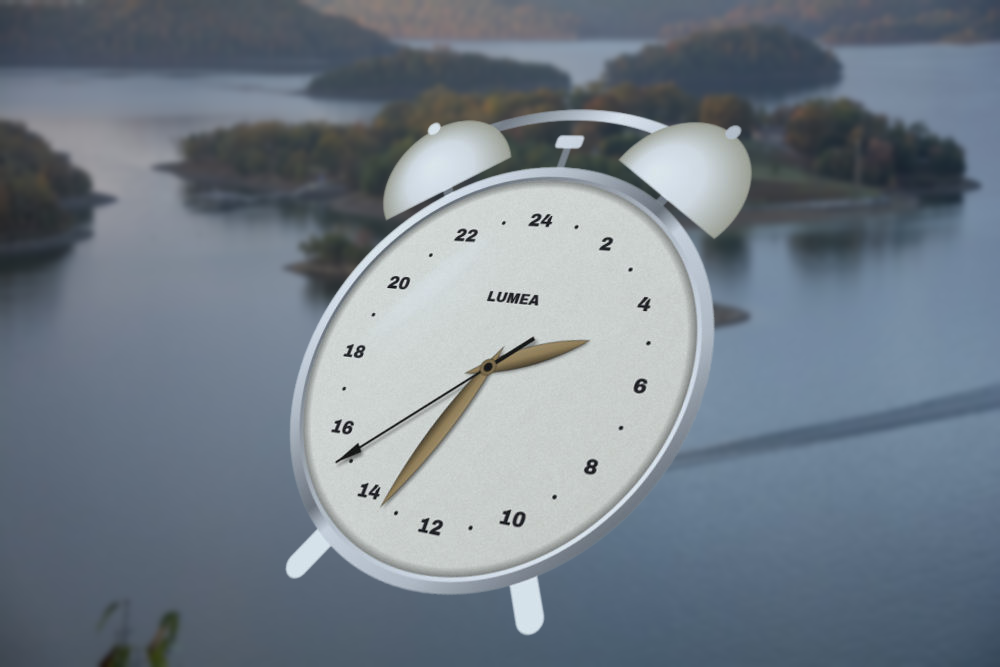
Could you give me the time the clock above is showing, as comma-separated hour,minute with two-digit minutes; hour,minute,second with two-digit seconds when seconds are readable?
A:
4,33,38
